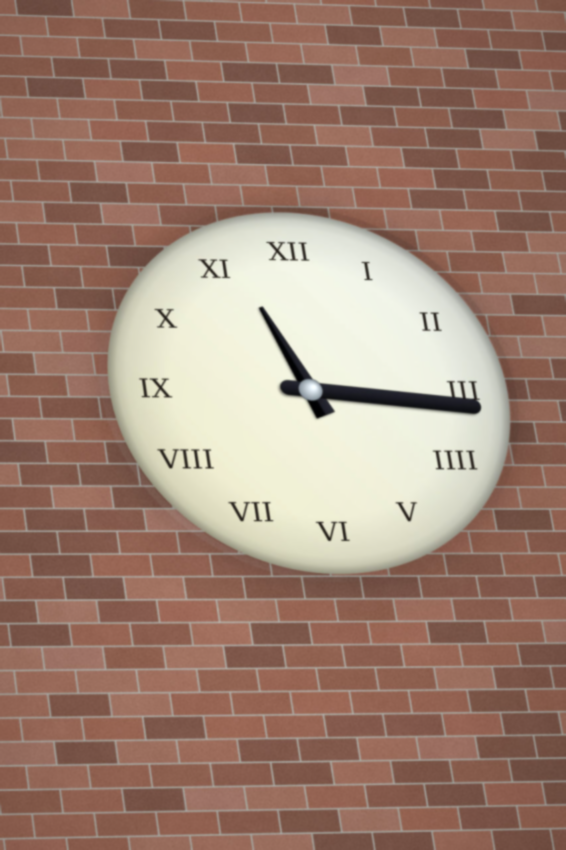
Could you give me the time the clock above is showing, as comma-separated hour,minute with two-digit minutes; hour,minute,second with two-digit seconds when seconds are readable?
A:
11,16
